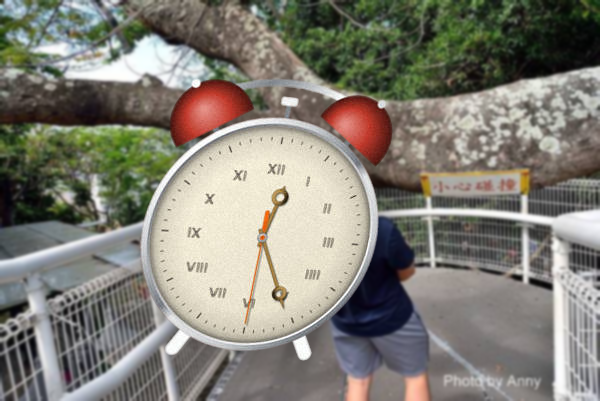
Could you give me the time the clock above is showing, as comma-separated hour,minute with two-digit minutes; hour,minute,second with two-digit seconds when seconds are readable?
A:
12,25,30
